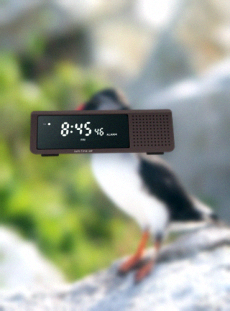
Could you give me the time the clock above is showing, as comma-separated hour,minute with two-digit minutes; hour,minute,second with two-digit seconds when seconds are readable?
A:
8,45,46
